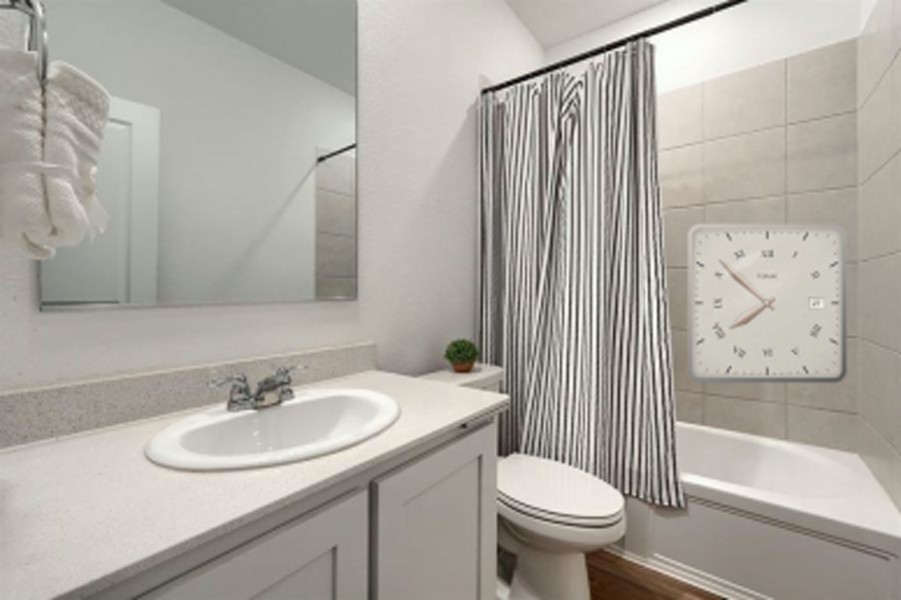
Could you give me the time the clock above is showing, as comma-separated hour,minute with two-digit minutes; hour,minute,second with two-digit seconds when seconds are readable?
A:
7,52
